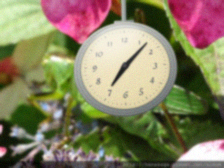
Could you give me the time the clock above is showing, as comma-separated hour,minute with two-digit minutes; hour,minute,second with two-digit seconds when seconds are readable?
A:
7,07
